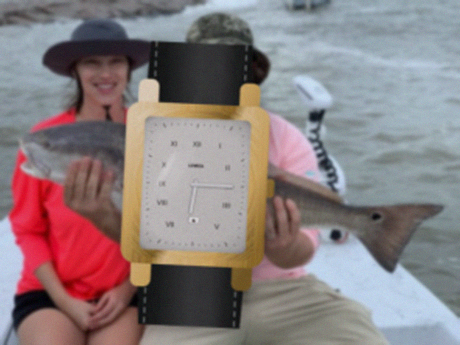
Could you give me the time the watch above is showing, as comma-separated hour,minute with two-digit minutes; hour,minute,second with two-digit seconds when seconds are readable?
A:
6,15
